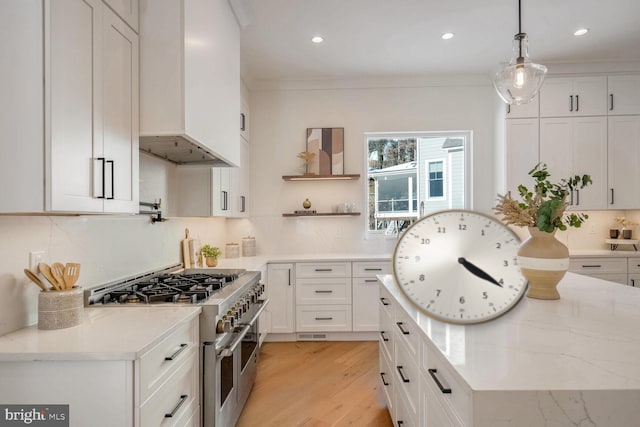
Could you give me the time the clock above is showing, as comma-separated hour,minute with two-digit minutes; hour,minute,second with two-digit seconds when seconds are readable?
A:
4,21
